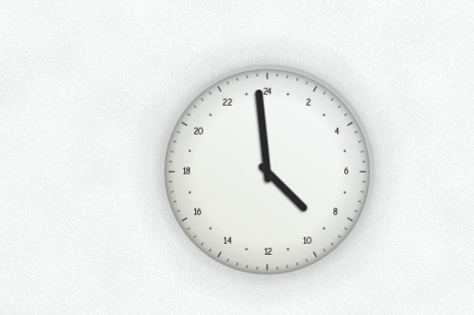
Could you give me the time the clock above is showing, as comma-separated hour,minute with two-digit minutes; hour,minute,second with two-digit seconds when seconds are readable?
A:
8,59
